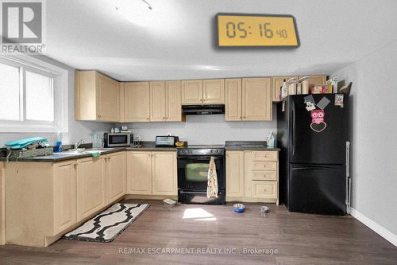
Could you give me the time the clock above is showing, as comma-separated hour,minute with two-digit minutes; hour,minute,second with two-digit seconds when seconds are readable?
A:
5,16,40
